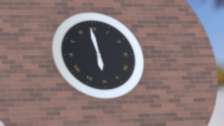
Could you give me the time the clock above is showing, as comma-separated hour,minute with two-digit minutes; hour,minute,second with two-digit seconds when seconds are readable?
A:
5,59
